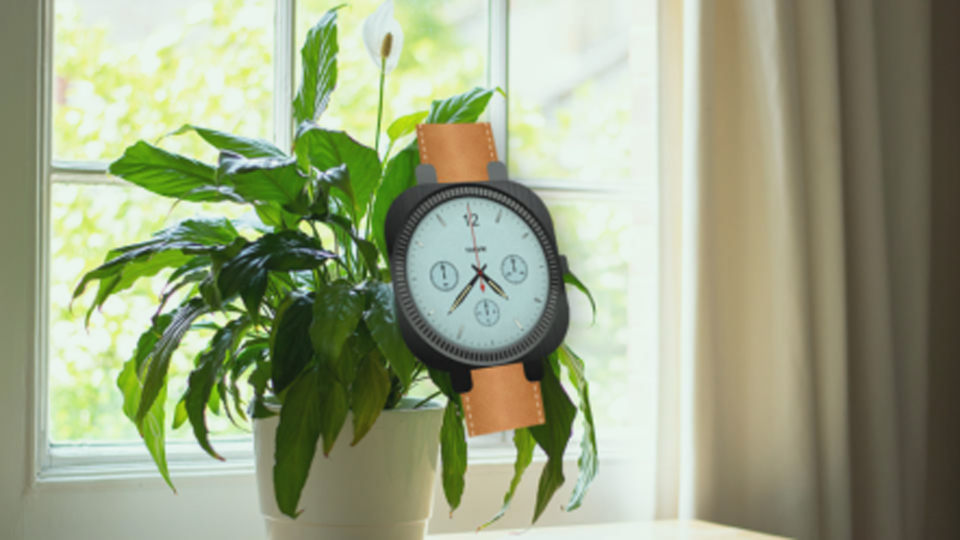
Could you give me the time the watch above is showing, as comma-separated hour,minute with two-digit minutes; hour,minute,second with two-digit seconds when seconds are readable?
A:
4,38
